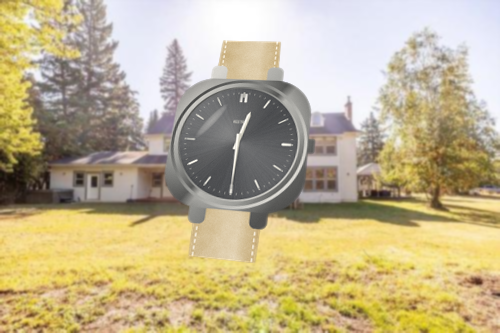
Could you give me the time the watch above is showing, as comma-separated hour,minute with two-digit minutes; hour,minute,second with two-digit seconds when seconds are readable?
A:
12,30
